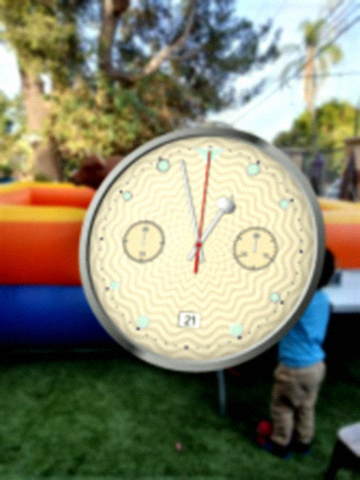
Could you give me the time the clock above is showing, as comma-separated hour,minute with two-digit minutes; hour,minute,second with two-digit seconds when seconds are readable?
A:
12,57
